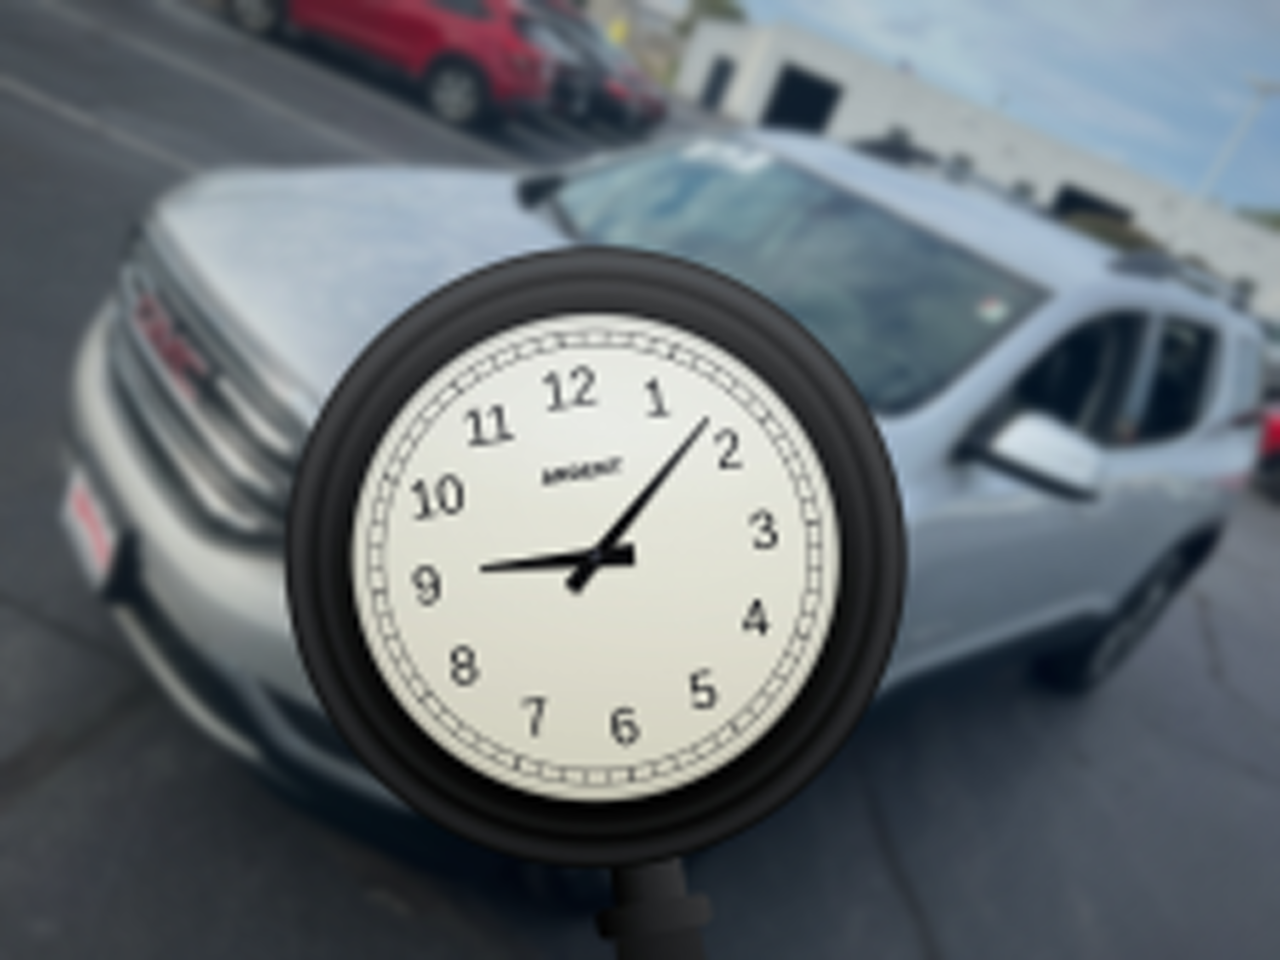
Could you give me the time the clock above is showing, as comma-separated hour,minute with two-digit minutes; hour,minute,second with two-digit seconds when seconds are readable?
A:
9,08
